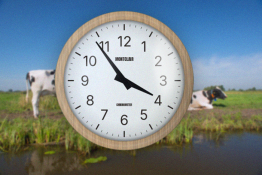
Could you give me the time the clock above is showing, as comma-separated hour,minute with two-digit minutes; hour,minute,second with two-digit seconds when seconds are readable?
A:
3,54
